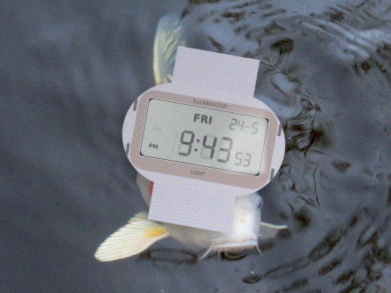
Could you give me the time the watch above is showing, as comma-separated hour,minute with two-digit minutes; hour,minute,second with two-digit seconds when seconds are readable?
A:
9,43,53
